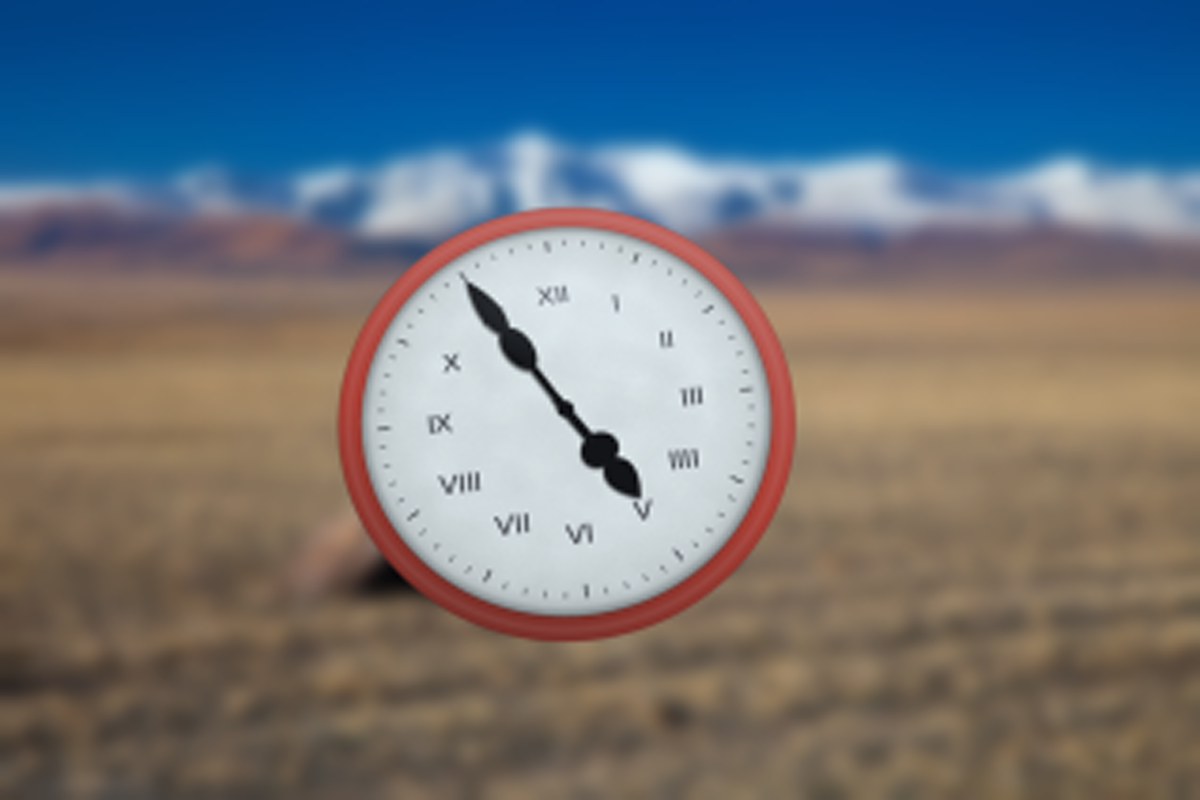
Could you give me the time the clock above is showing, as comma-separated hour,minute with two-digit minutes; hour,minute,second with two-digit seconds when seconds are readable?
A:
4,55
